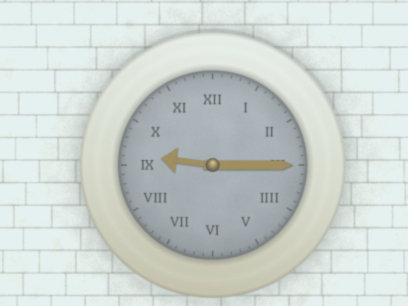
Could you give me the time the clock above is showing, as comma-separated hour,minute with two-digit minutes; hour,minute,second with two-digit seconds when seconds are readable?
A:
9,15
